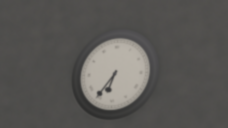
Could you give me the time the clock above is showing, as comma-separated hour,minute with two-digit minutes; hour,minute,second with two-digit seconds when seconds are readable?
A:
6,36
